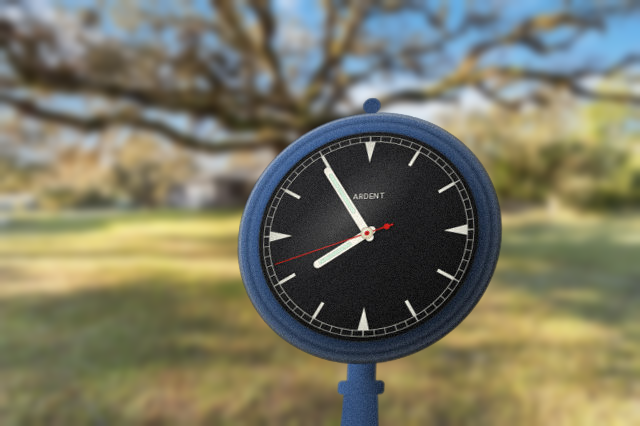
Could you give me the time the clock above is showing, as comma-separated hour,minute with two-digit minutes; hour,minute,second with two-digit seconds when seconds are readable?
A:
7,54,42
